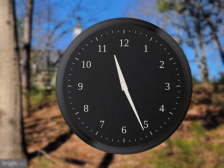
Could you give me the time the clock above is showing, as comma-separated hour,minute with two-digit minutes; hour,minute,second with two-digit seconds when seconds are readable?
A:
11,26
